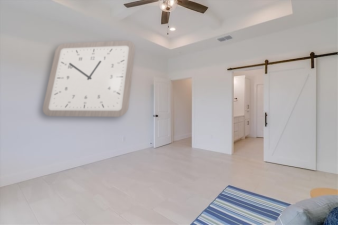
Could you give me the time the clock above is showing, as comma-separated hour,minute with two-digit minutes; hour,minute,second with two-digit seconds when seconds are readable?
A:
12,51
